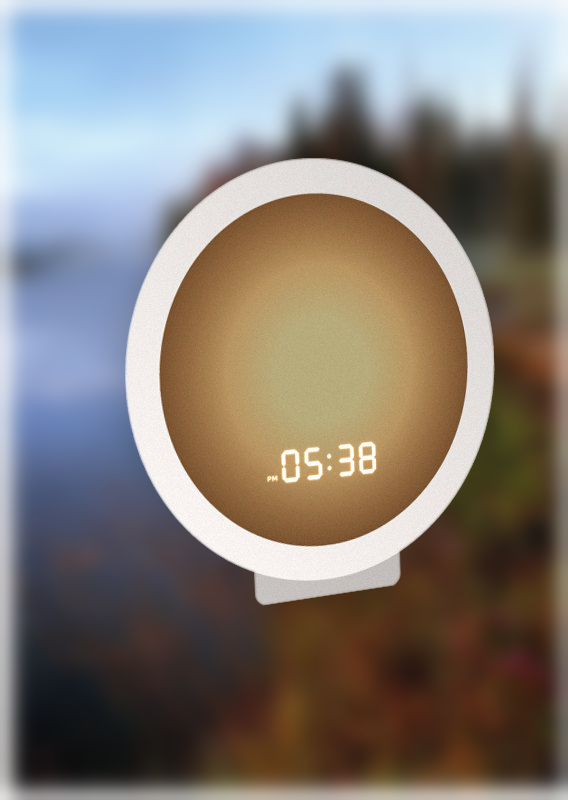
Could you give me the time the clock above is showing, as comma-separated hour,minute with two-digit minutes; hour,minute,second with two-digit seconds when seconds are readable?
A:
5,38
